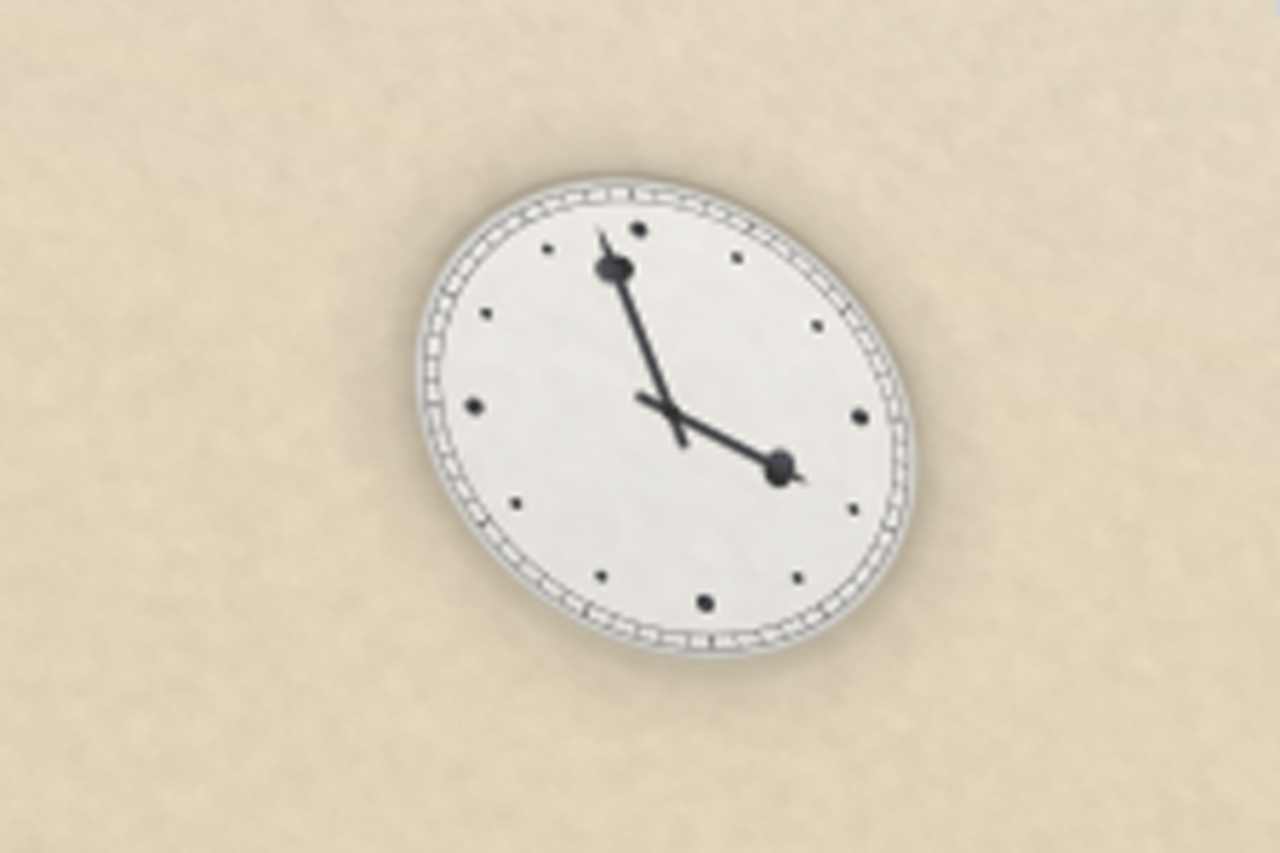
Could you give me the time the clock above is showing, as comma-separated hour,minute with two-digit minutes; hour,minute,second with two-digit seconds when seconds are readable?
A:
3,58
